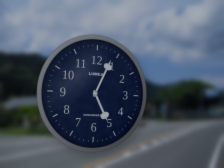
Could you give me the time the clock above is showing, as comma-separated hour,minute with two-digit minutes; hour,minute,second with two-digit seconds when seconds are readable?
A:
5,04
